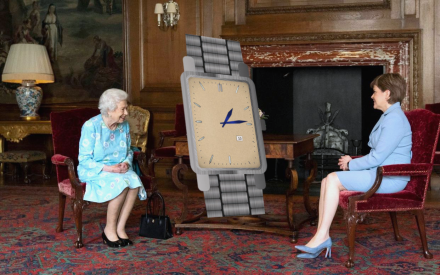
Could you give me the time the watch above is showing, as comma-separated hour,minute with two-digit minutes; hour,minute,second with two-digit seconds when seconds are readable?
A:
1,14
